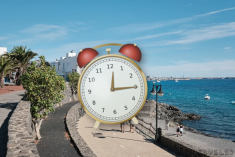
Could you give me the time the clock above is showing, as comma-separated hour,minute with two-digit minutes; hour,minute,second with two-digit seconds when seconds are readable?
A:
12,15
